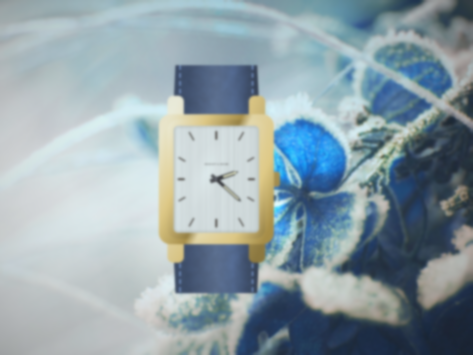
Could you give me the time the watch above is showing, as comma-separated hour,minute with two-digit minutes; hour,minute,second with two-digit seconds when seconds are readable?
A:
2,22
